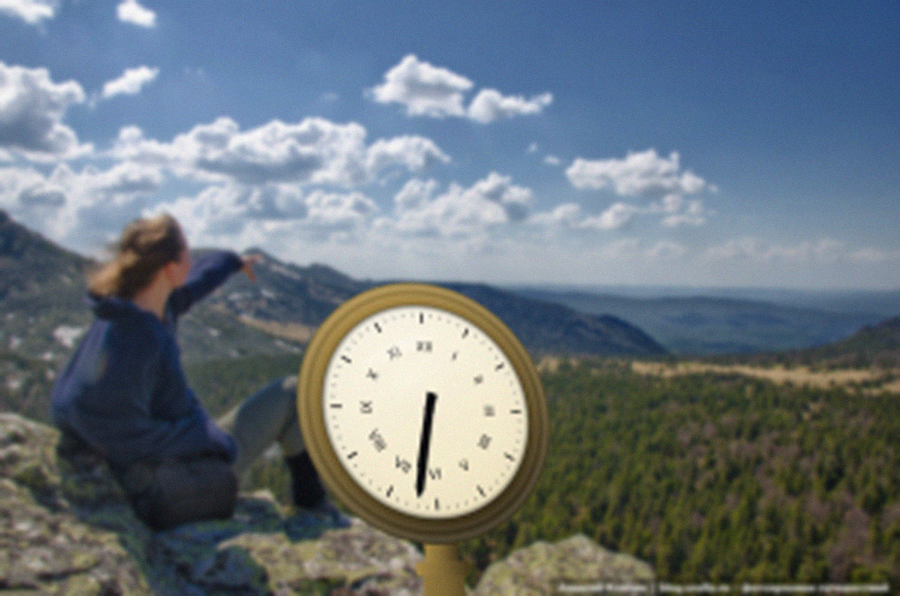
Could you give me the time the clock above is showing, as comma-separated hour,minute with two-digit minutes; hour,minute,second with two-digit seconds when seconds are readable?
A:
6,32
